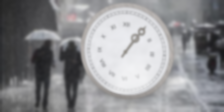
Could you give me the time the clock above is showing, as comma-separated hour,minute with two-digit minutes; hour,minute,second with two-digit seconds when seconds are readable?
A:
1,06
